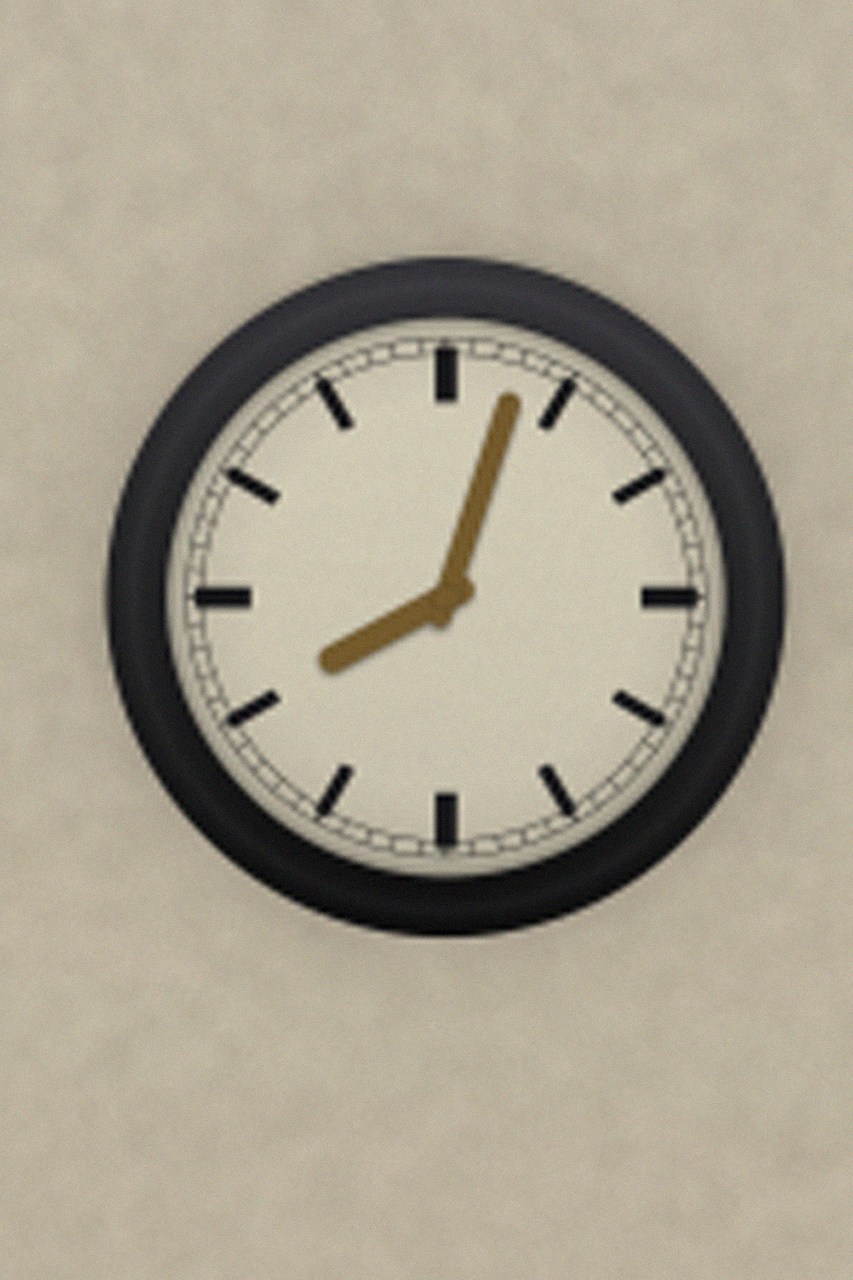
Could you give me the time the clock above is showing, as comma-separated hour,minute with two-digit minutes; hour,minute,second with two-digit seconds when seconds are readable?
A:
8,03
